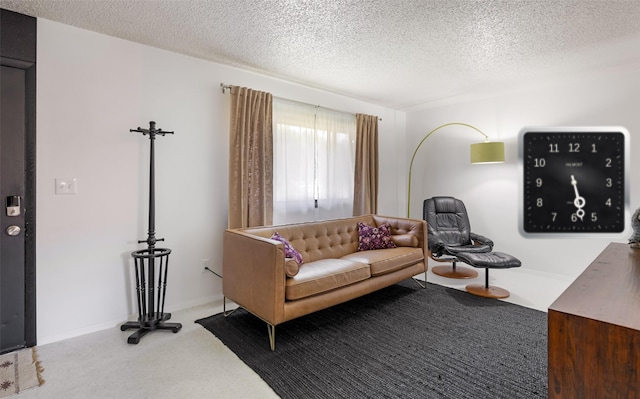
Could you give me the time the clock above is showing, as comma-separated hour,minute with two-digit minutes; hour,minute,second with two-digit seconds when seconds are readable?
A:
5,28
